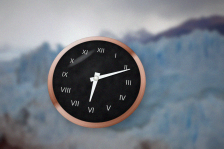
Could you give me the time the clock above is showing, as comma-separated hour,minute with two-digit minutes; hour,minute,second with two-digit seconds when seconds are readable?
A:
6,11
